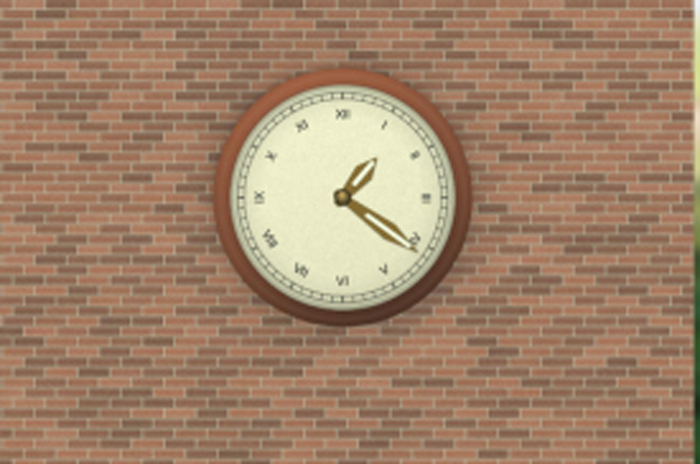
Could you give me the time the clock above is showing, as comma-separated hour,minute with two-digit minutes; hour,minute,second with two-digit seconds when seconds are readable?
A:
1,21
